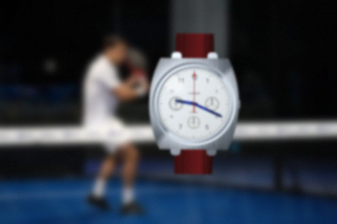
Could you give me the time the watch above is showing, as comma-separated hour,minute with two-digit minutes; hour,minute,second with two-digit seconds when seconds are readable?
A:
9,19
